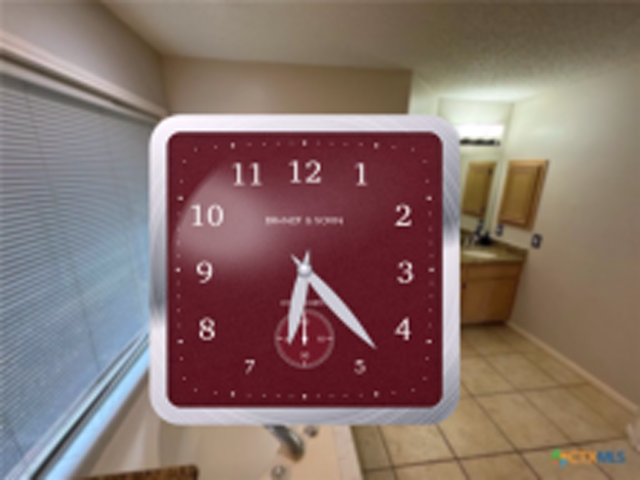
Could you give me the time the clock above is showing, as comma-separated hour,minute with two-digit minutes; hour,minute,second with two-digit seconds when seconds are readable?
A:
6,23
